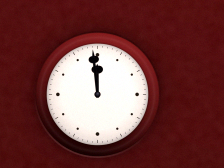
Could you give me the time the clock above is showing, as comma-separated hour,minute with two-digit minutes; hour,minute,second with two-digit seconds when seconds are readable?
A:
11,59
